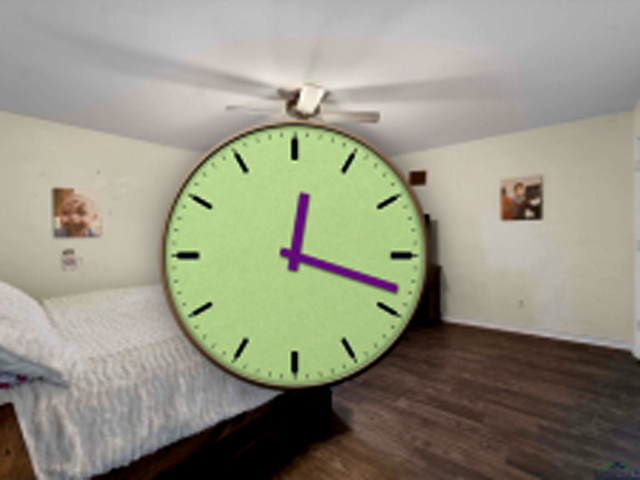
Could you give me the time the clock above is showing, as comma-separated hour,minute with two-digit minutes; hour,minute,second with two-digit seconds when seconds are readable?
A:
12,18
